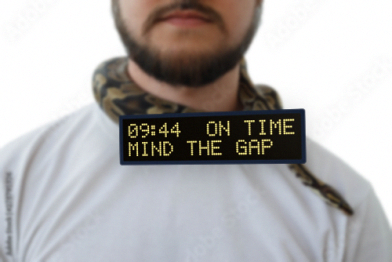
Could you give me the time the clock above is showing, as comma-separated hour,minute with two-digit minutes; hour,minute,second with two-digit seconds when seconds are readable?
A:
9,44
